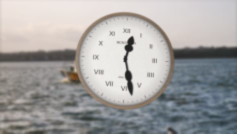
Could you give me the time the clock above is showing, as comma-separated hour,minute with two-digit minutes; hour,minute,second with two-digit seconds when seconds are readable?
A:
12,28
